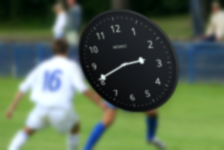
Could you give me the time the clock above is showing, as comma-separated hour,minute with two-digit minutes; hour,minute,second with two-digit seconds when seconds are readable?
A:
2,41
